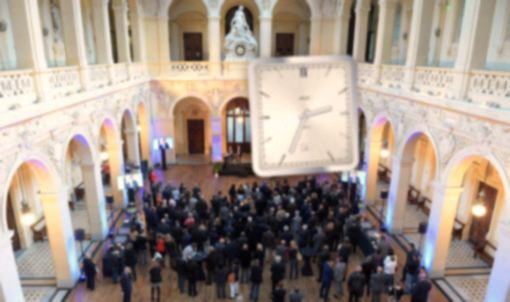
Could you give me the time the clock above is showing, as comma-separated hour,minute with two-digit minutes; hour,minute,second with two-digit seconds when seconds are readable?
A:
2,34
